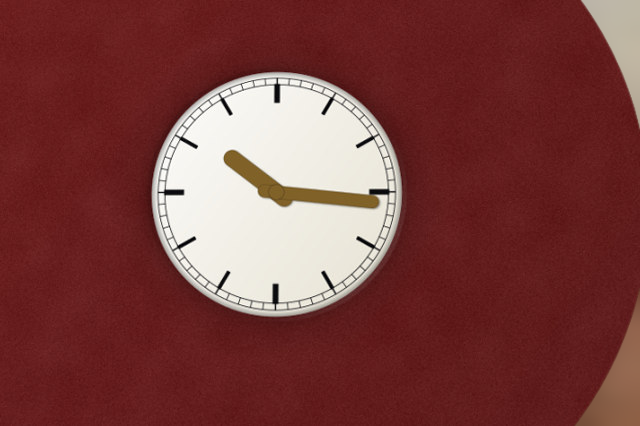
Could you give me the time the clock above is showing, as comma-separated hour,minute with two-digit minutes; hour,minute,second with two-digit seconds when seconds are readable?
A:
10,16
